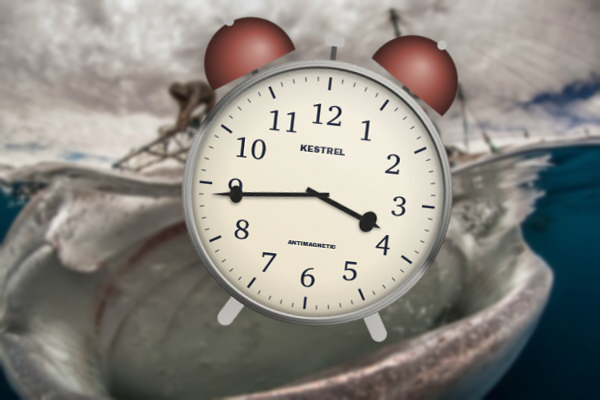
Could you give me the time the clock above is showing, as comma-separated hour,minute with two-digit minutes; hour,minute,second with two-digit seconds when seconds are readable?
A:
3,44
